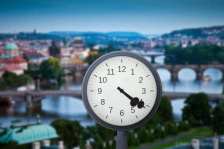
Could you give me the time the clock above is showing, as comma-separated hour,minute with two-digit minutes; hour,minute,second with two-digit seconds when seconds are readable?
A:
4,21
